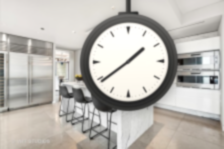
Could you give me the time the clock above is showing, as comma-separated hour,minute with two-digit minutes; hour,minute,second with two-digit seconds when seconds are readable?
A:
1,39
